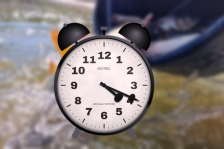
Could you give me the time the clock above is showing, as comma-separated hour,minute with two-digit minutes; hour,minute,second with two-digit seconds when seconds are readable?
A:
4,19
